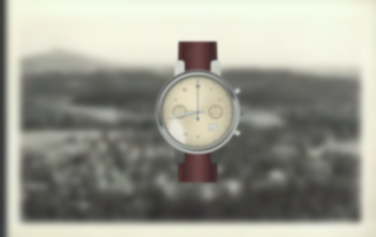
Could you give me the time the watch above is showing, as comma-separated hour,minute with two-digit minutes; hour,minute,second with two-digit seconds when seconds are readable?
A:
8,43
